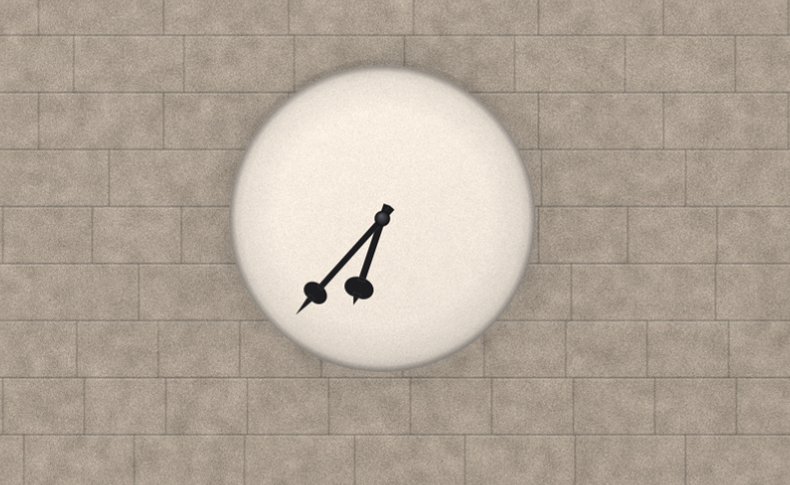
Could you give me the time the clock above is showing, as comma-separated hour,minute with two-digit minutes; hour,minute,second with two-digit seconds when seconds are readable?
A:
6,37
